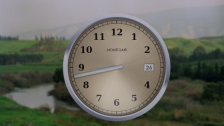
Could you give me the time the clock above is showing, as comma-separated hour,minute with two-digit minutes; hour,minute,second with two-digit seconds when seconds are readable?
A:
8,43
